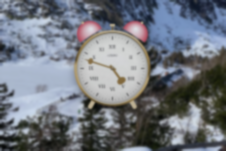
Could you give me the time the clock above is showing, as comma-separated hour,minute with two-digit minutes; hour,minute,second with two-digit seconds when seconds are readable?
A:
4,48
